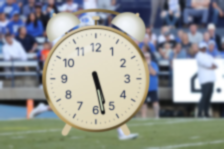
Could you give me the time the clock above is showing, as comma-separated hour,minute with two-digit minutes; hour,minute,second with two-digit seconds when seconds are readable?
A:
5,28
